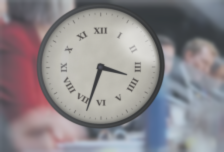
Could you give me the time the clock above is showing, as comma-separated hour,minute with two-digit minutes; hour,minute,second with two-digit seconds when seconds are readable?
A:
3,33
